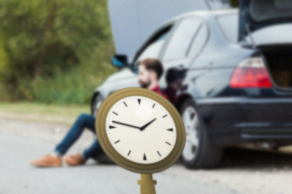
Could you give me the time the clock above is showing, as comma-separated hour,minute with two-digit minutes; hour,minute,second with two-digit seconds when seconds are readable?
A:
1,47
